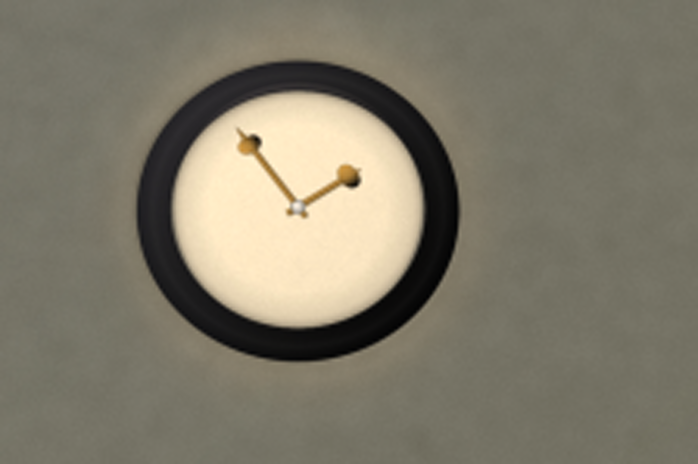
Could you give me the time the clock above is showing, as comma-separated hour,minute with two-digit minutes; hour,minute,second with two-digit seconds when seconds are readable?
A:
1,54
